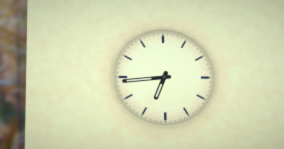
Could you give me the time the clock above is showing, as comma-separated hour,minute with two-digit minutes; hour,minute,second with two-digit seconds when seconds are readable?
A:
6,44
